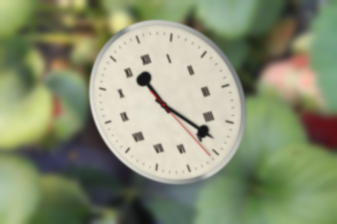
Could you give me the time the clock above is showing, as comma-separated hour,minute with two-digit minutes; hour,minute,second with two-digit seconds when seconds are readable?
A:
11,23,26
